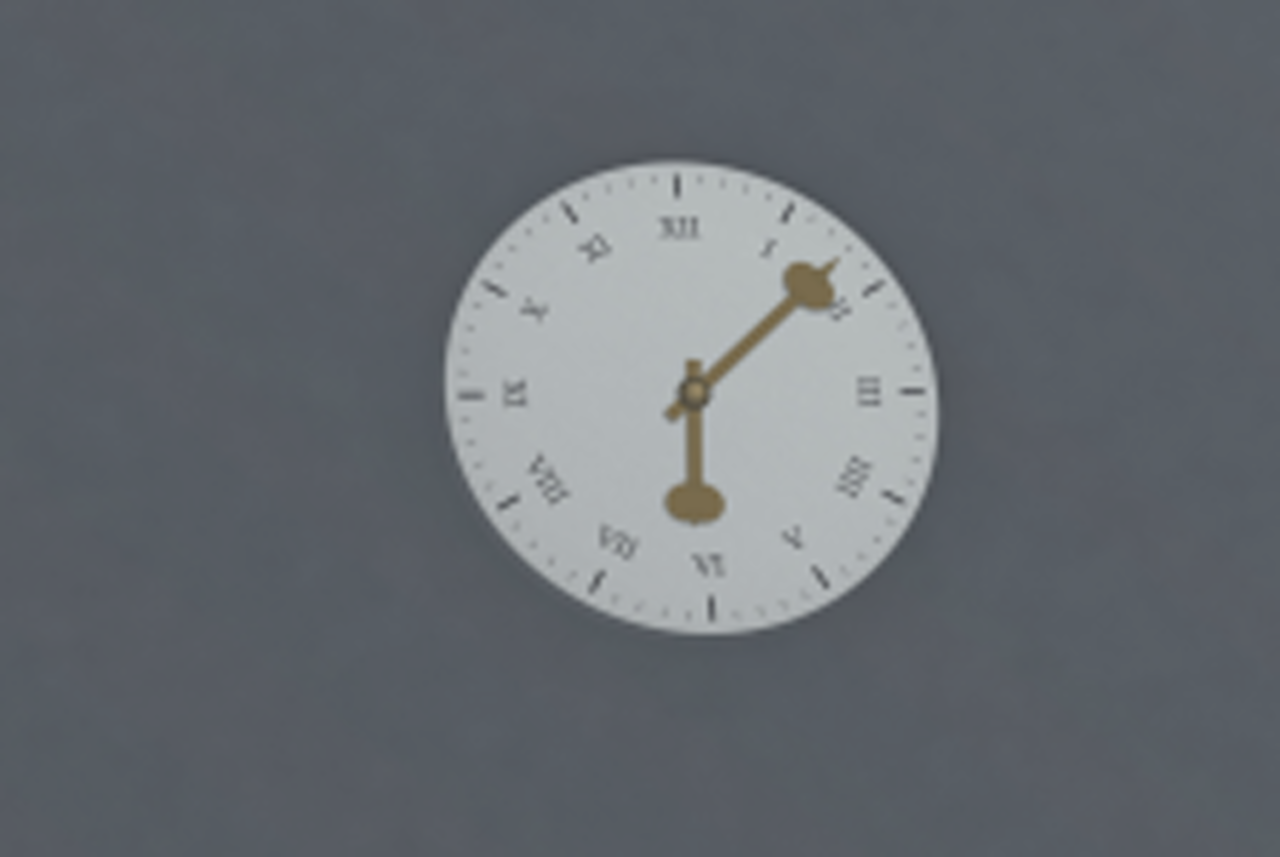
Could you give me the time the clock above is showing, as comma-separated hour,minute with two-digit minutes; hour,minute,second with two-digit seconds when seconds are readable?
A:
6,08
